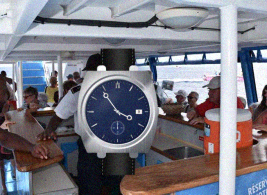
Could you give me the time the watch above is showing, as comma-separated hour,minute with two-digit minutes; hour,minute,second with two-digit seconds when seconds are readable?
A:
3,54
